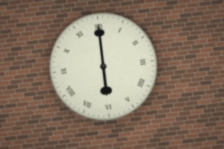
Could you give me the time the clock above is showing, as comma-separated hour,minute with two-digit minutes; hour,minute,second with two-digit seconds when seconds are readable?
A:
6,00
